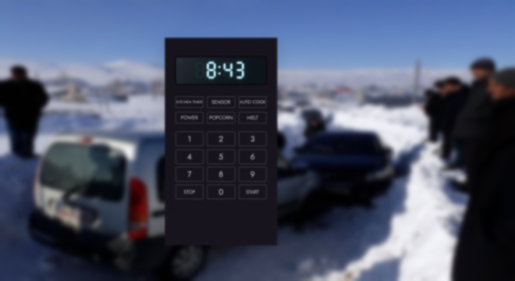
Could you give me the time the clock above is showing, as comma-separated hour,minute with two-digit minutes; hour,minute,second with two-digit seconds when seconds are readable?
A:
8,43
